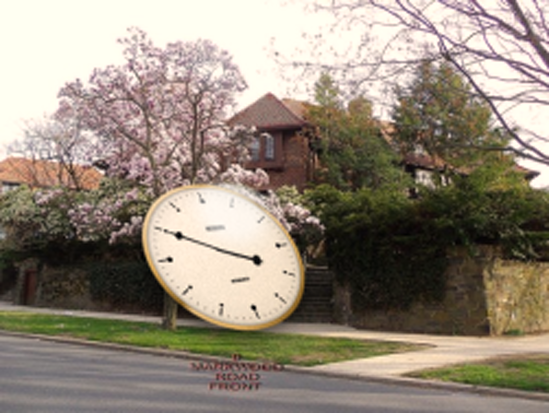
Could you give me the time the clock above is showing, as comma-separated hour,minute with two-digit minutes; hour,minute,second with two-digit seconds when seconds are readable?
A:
3,50
